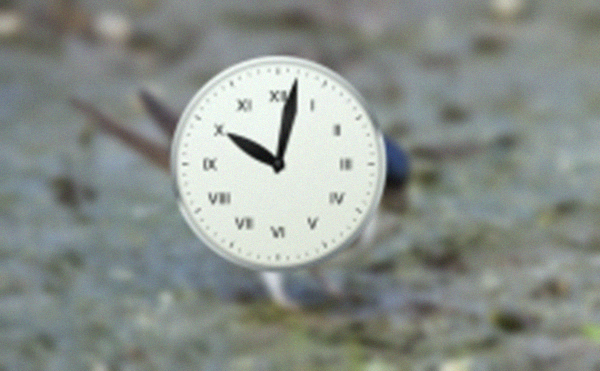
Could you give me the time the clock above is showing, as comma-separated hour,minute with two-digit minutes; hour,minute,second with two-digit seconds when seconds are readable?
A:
10,02
